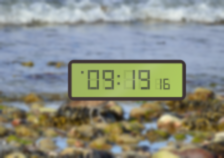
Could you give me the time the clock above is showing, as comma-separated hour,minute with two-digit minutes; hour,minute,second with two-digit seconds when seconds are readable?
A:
9,19,16
